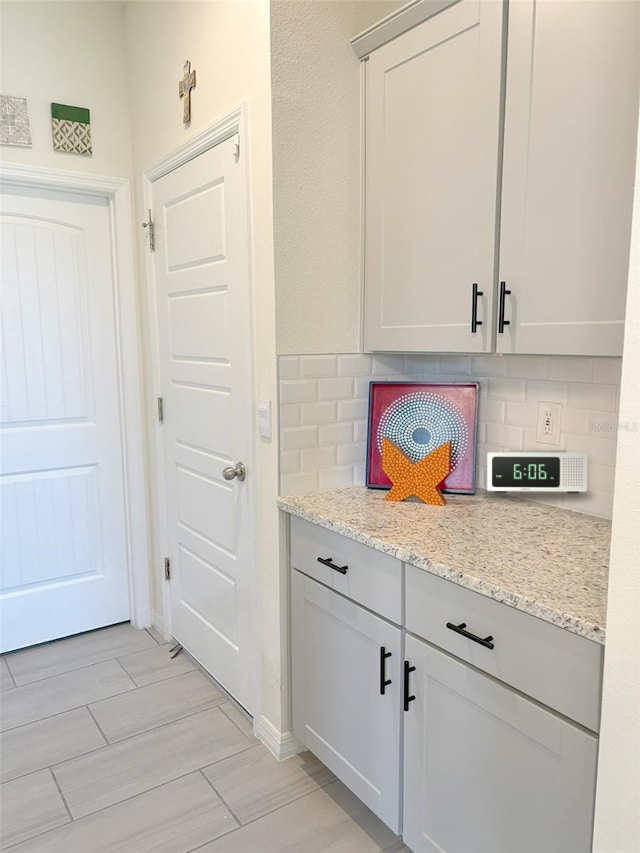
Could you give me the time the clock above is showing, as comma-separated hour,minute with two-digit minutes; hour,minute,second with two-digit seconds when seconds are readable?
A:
6,06
